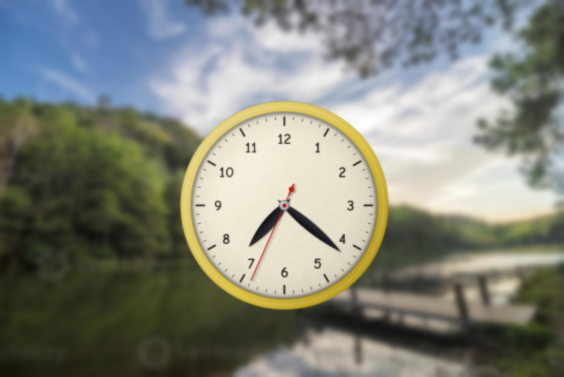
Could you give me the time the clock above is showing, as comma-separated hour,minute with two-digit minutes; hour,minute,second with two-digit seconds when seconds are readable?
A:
7,21,34
